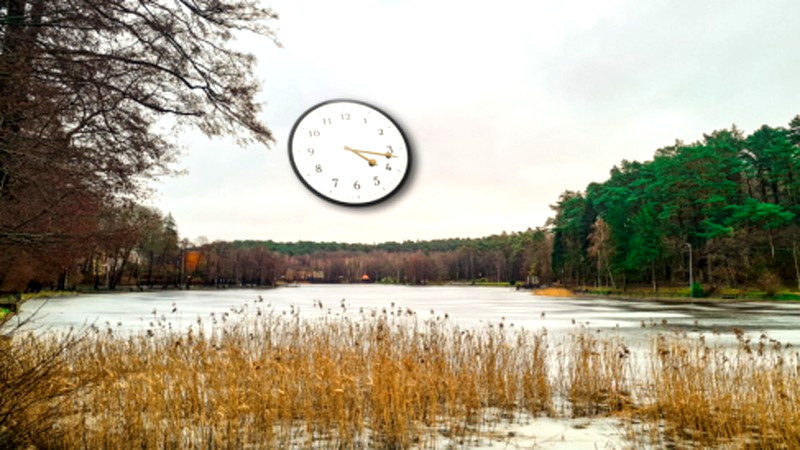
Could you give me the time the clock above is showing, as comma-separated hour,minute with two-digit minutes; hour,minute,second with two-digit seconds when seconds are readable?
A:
4,17
